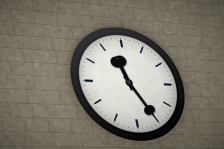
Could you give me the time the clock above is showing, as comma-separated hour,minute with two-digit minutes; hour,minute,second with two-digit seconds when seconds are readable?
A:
11,25
